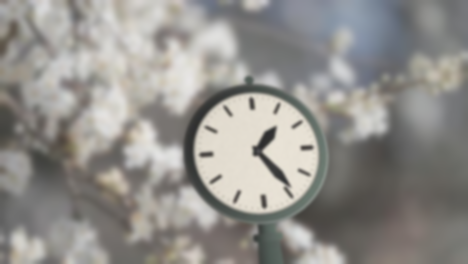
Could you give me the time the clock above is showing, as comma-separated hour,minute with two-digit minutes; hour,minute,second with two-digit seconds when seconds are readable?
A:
1,24
